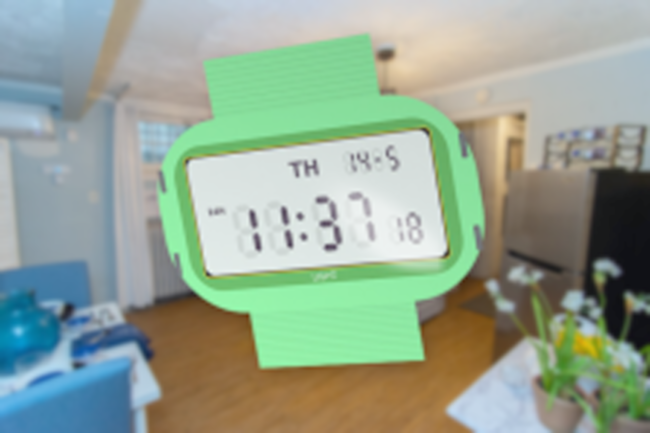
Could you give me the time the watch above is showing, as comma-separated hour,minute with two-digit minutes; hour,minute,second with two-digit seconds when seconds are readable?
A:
11,37,18
